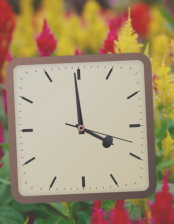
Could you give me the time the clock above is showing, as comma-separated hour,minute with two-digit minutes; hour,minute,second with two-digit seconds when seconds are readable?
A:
3,59,18
